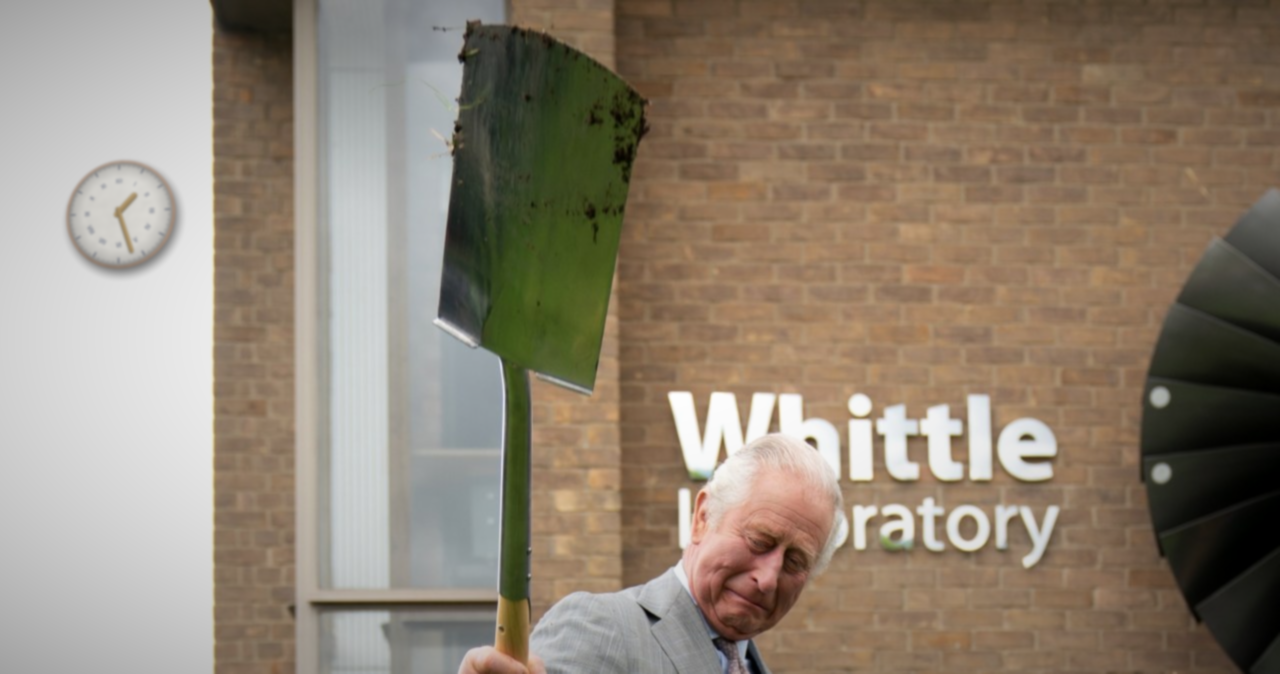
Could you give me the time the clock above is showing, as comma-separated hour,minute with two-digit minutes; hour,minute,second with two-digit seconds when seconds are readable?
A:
1,27
